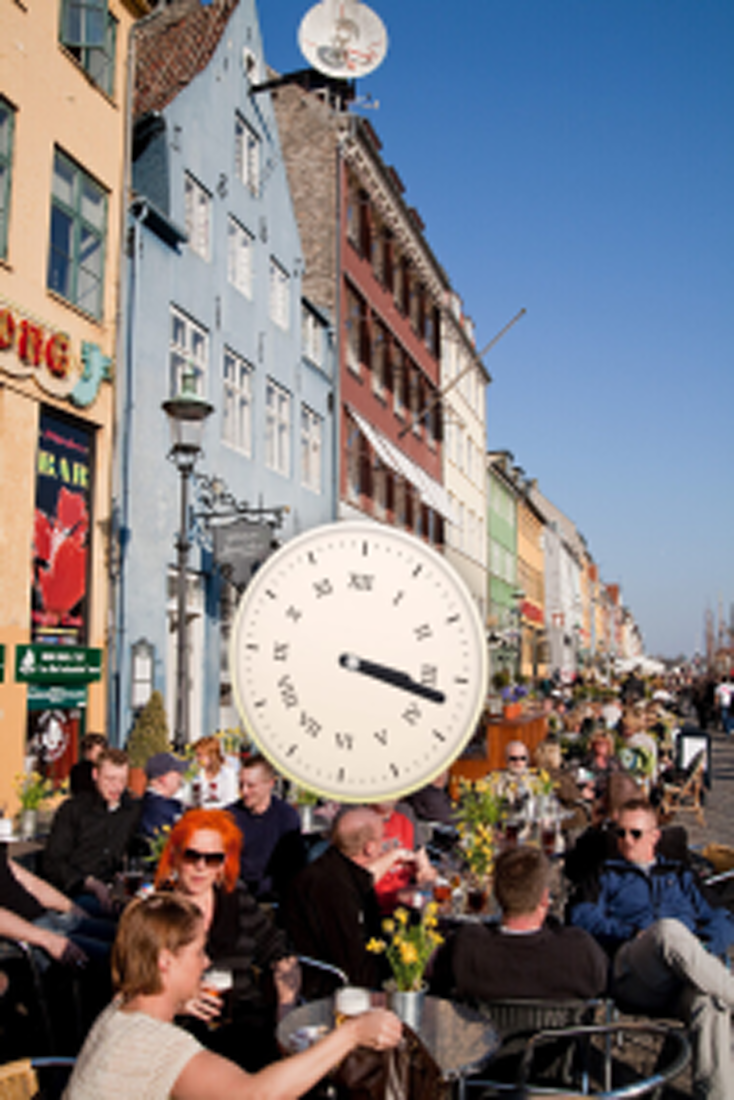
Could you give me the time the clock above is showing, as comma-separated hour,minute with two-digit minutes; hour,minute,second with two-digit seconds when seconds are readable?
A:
3,17
